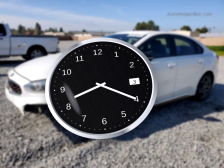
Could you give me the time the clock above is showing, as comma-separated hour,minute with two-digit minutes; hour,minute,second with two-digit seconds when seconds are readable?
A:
8,20
